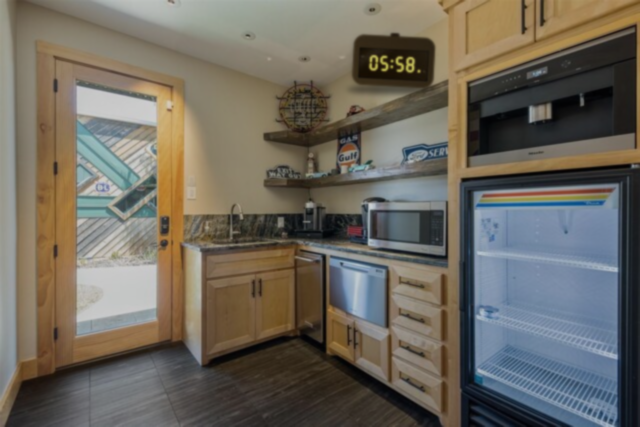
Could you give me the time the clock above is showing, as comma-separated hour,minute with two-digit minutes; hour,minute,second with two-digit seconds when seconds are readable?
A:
5,58
